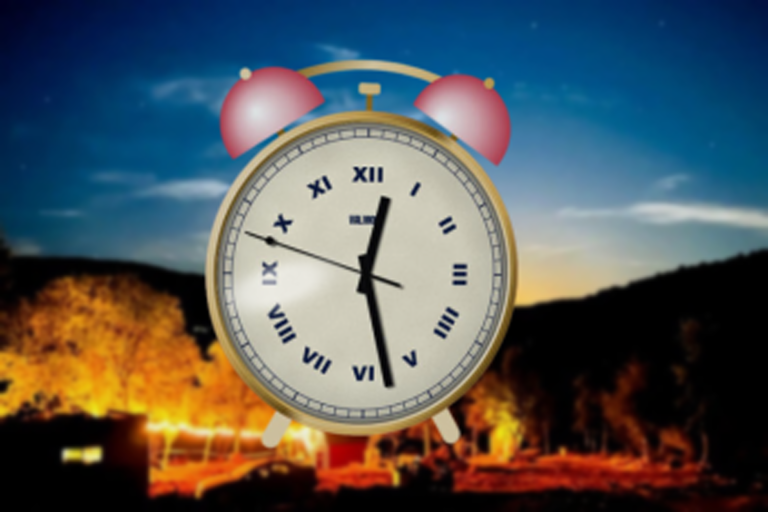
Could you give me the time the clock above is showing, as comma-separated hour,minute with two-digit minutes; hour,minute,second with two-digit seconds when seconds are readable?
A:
12,27,48
